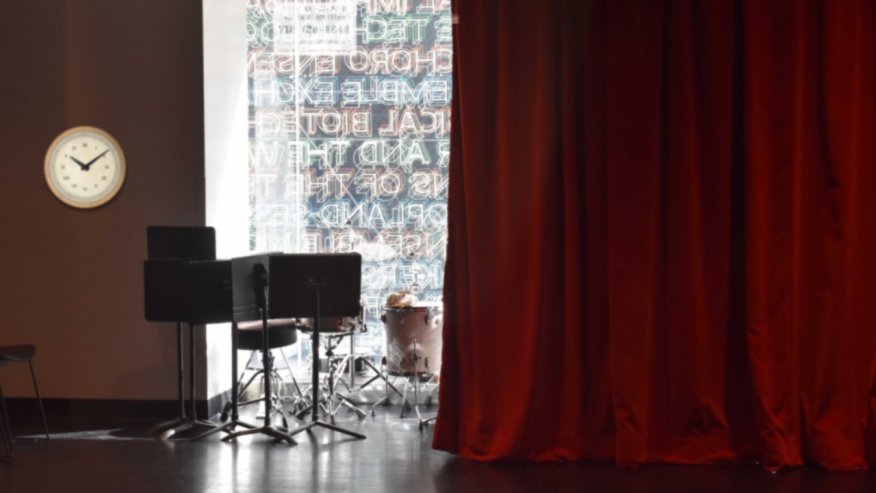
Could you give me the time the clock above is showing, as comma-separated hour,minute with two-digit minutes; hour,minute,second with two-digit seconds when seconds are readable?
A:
10,09
